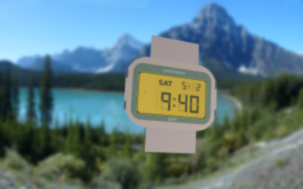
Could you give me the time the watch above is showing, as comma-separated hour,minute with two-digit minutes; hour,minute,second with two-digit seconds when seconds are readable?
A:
9,40
